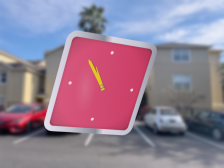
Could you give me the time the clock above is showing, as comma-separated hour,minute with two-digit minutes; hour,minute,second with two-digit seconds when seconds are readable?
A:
10,53
